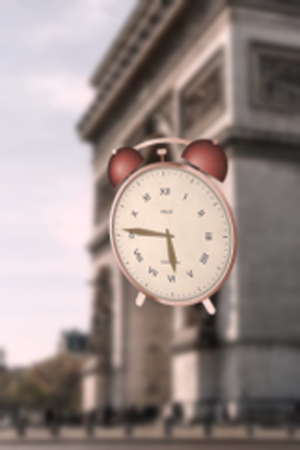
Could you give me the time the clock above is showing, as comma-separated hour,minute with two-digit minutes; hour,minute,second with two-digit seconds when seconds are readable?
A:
5,46
